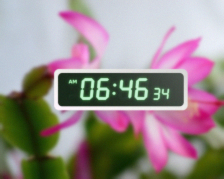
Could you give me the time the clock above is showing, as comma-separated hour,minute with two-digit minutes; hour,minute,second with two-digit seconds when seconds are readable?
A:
6,46,34
